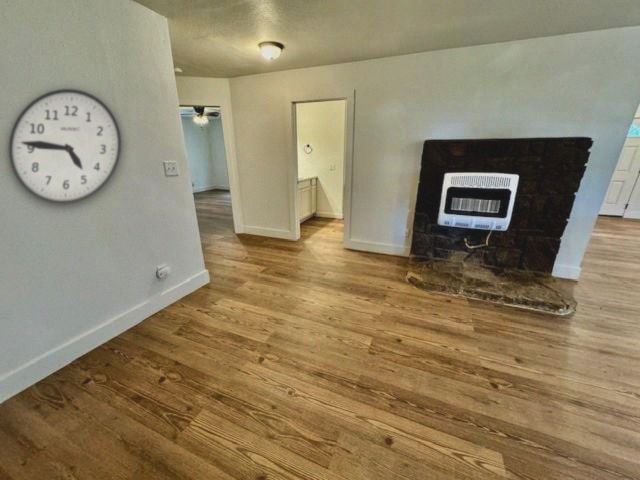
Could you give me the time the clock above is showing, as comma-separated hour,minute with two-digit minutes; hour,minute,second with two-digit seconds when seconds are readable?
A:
4,46
